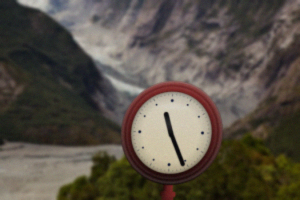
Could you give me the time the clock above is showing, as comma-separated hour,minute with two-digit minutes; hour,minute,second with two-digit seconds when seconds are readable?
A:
11,26
